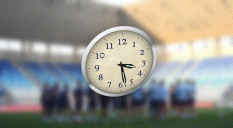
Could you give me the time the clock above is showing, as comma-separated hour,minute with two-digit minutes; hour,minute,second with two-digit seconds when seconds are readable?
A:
3,28
